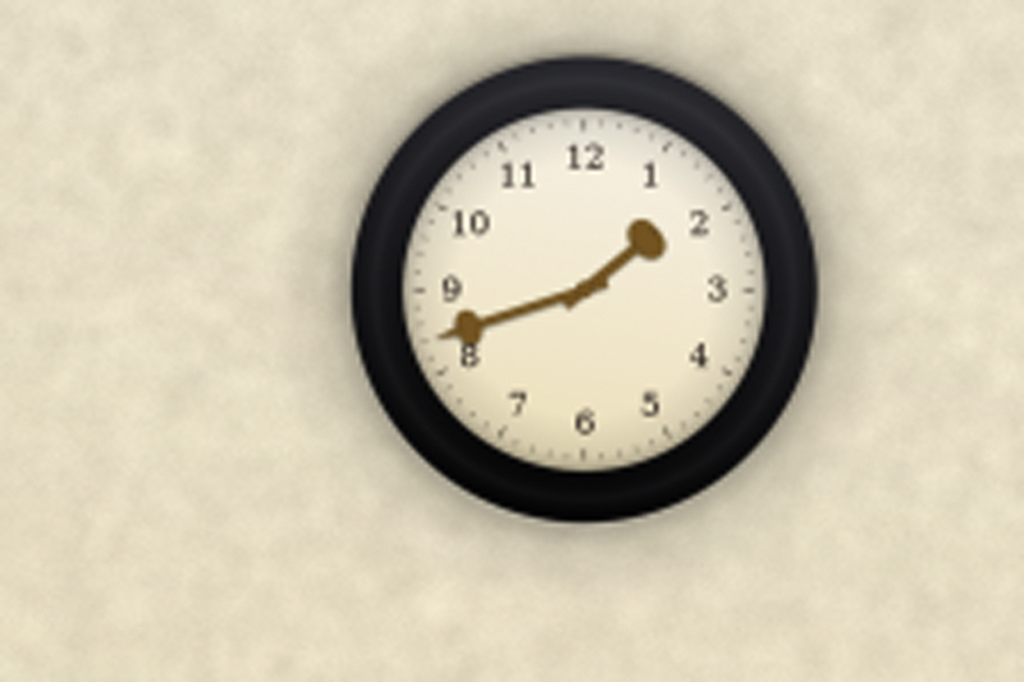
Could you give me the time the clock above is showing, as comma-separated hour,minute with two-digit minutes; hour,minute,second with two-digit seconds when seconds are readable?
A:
1,42
